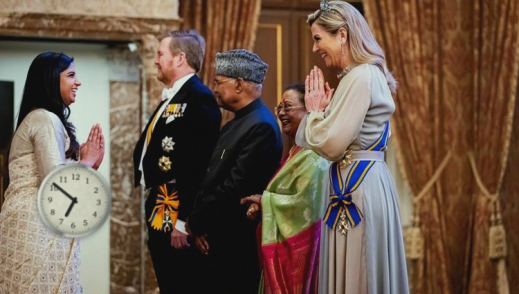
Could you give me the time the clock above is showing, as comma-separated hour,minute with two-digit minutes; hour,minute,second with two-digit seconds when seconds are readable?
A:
6,51
